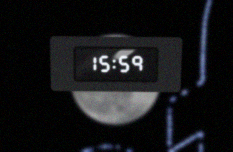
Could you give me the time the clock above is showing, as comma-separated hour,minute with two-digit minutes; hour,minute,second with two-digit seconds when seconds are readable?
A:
15,59
